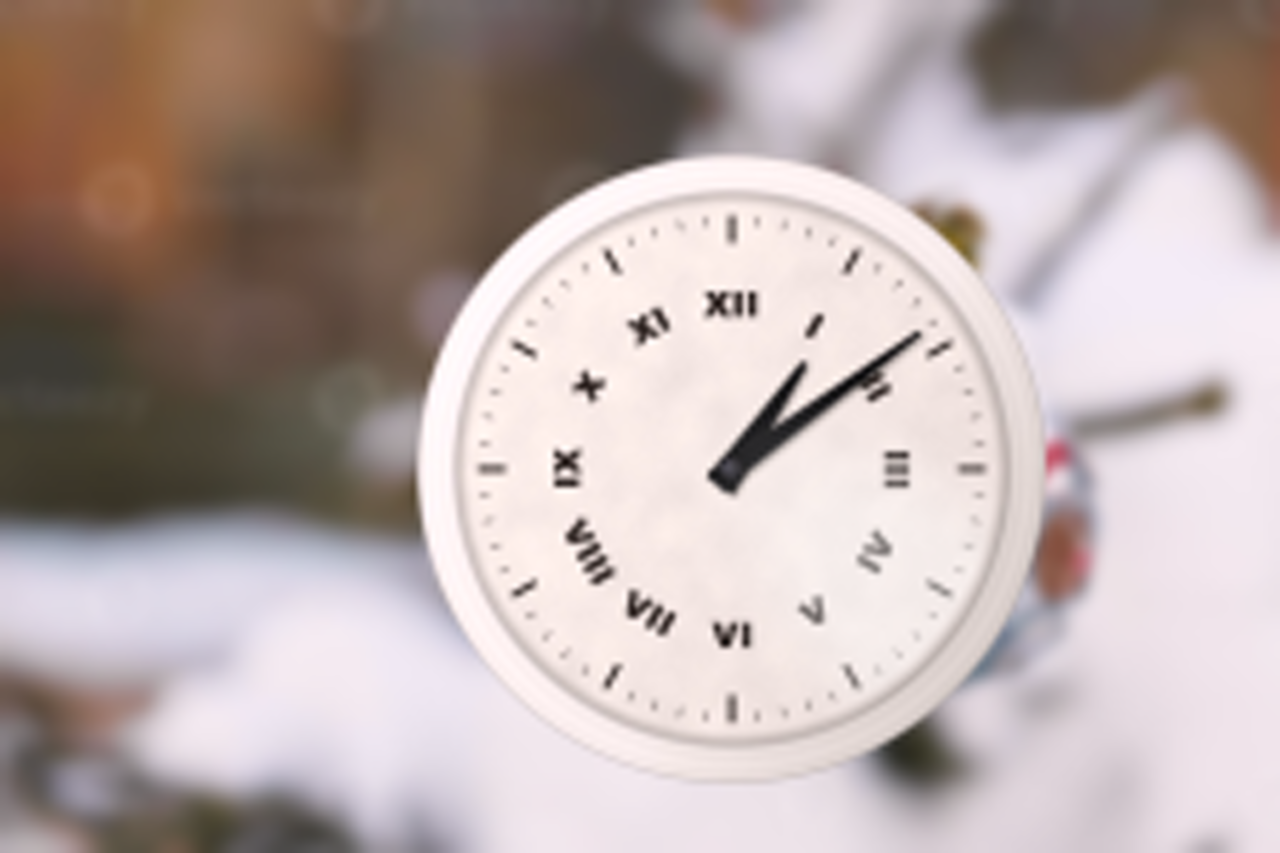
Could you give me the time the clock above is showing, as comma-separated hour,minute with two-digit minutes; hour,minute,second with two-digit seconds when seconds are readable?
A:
1,09
